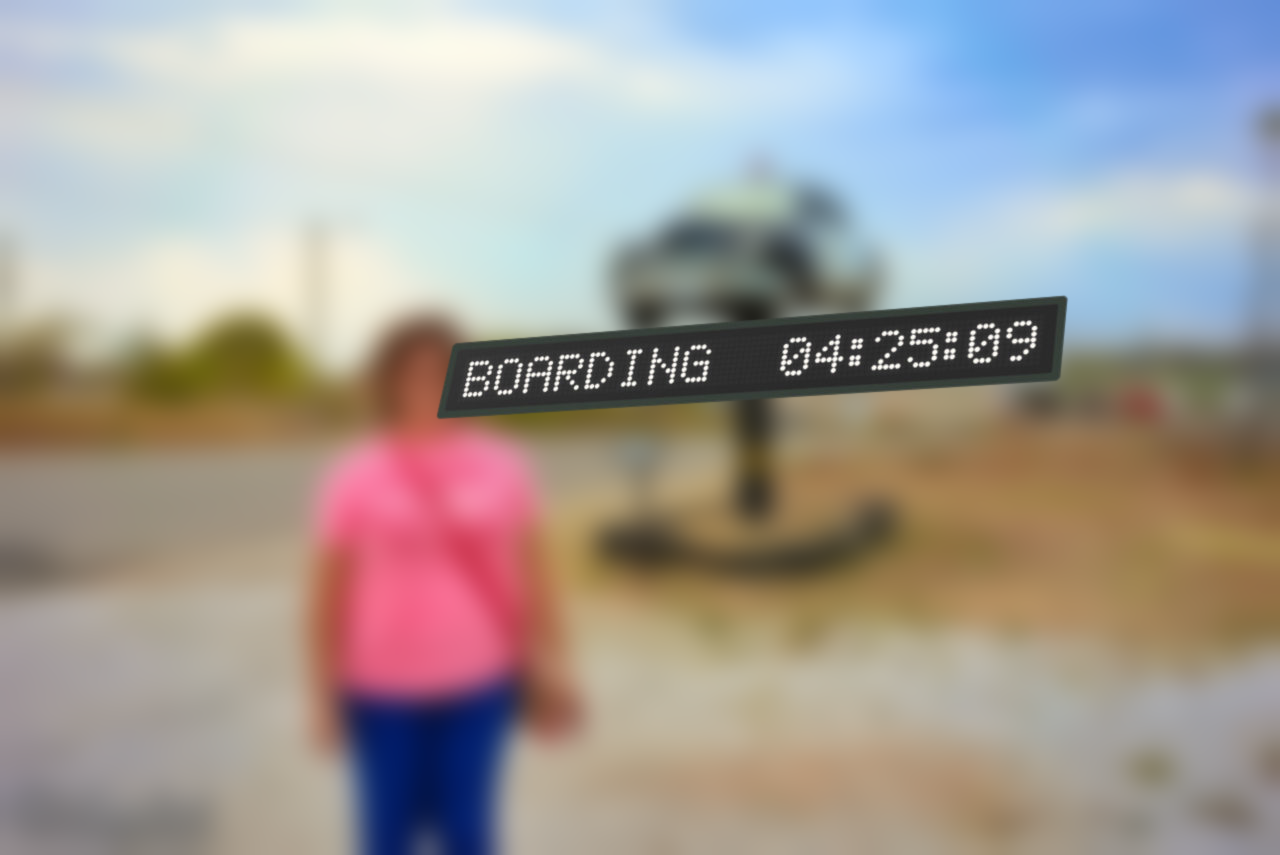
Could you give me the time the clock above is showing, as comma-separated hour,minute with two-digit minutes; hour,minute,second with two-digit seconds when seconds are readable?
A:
4,25,09
